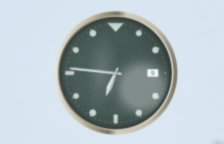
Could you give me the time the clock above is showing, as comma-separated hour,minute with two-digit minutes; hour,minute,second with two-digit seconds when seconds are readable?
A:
6,46
